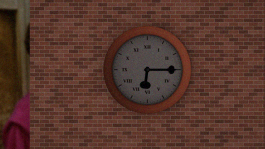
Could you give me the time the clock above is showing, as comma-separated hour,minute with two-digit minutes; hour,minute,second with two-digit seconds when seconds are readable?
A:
6,15
